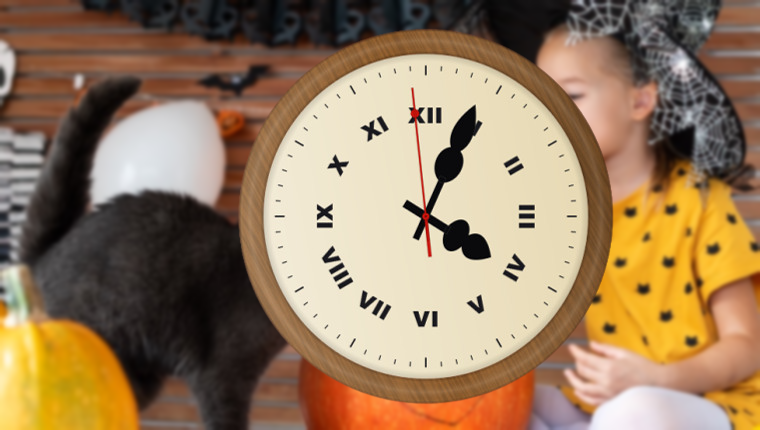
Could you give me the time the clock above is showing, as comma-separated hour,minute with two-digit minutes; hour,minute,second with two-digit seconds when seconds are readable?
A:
4,03,59
